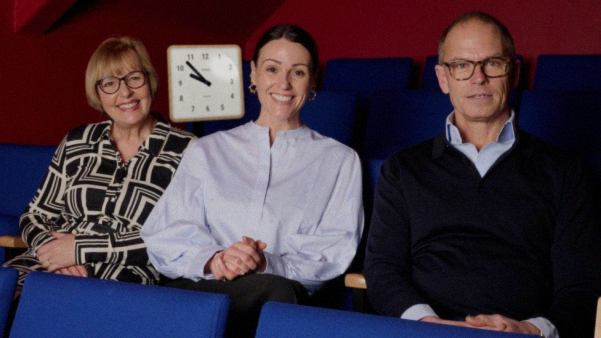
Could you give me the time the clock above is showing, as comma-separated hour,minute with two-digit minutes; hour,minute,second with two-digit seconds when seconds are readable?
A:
9,53
